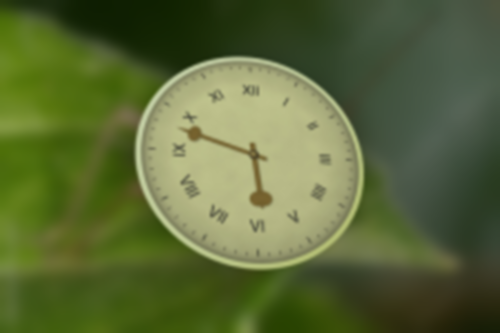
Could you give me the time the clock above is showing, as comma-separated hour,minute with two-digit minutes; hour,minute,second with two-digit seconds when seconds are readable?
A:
5,48
